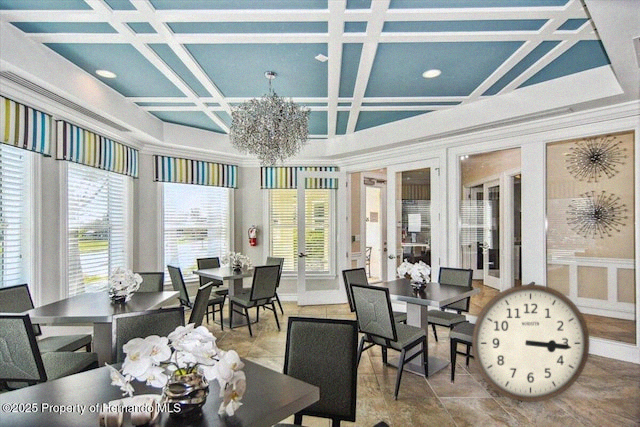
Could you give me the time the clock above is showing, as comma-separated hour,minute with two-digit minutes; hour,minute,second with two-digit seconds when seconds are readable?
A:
3,16
